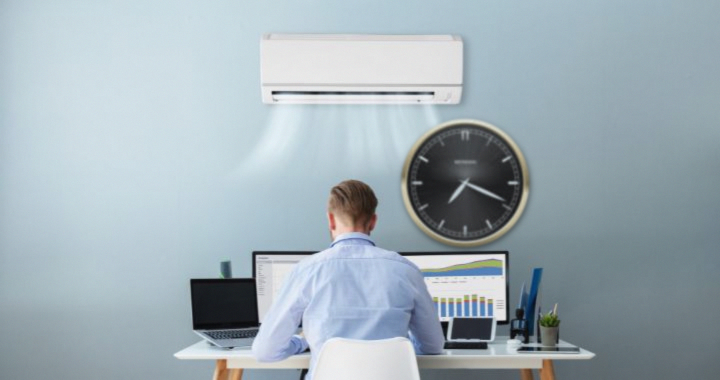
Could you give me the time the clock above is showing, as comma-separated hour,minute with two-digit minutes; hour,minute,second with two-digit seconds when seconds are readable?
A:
7,19
